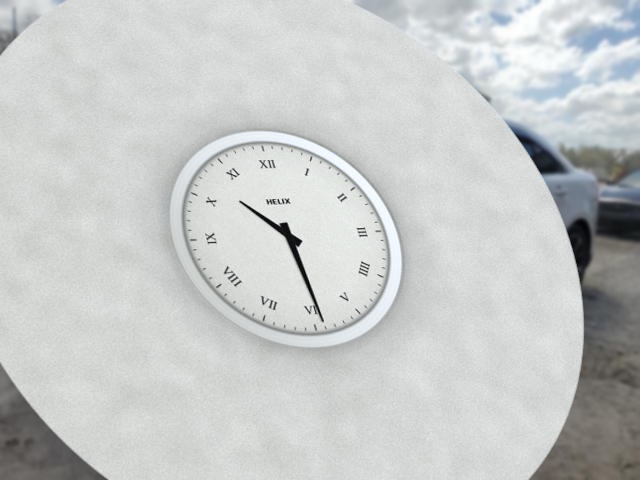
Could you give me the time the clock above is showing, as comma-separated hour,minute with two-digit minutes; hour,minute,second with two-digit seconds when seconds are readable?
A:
10,29
